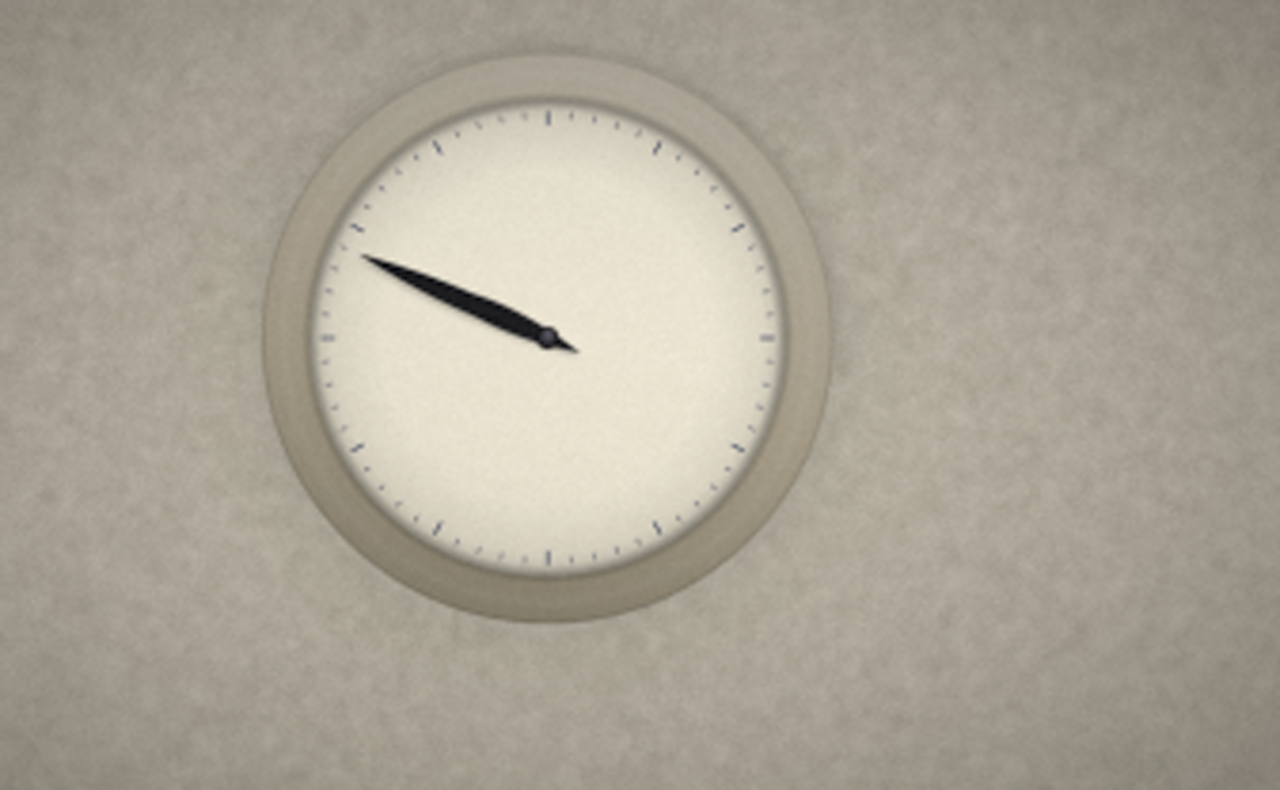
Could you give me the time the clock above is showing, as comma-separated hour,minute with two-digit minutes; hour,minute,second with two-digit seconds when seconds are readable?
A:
9,49
